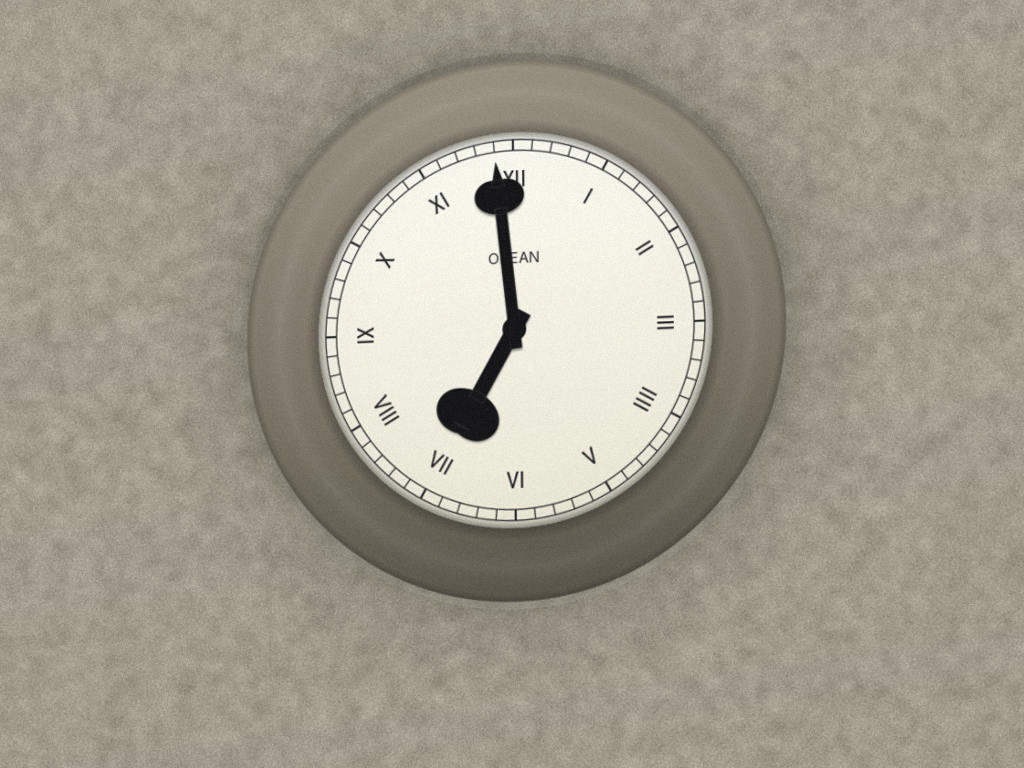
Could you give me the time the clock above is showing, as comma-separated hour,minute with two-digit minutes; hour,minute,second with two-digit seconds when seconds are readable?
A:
6,59
